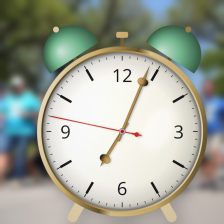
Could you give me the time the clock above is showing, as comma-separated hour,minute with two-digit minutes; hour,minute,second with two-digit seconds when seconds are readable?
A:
7,03,47
